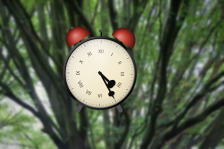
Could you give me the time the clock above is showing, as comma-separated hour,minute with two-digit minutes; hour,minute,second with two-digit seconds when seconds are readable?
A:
4,25
